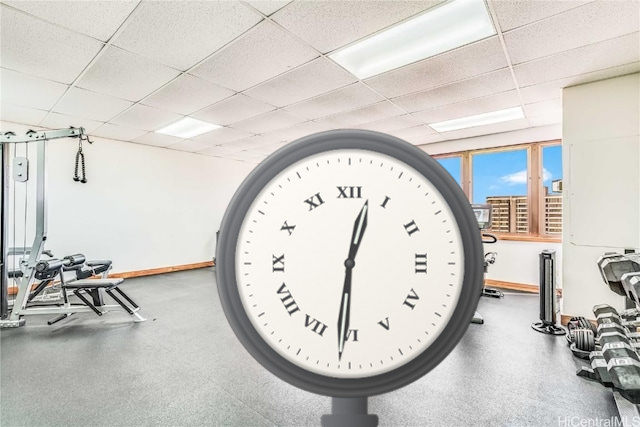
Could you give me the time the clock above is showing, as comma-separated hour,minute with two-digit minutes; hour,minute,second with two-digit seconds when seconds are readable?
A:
12,31
